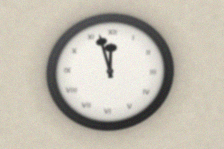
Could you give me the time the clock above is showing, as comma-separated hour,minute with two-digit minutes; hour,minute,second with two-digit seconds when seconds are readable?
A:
11,57
